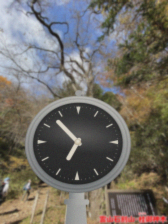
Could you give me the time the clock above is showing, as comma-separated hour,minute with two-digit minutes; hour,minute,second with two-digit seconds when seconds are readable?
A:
6,53
